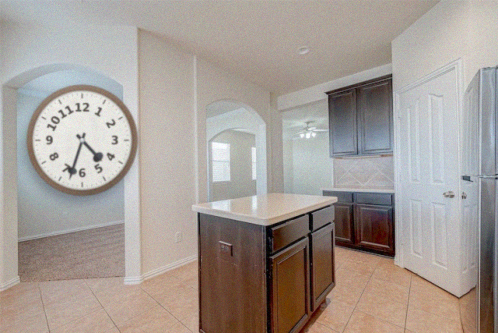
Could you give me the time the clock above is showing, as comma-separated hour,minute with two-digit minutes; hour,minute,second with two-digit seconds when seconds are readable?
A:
4,33
